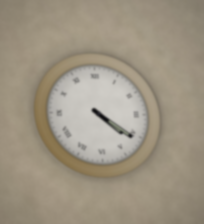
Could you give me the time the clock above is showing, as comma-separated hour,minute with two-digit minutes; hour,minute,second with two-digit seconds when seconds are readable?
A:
4,21
